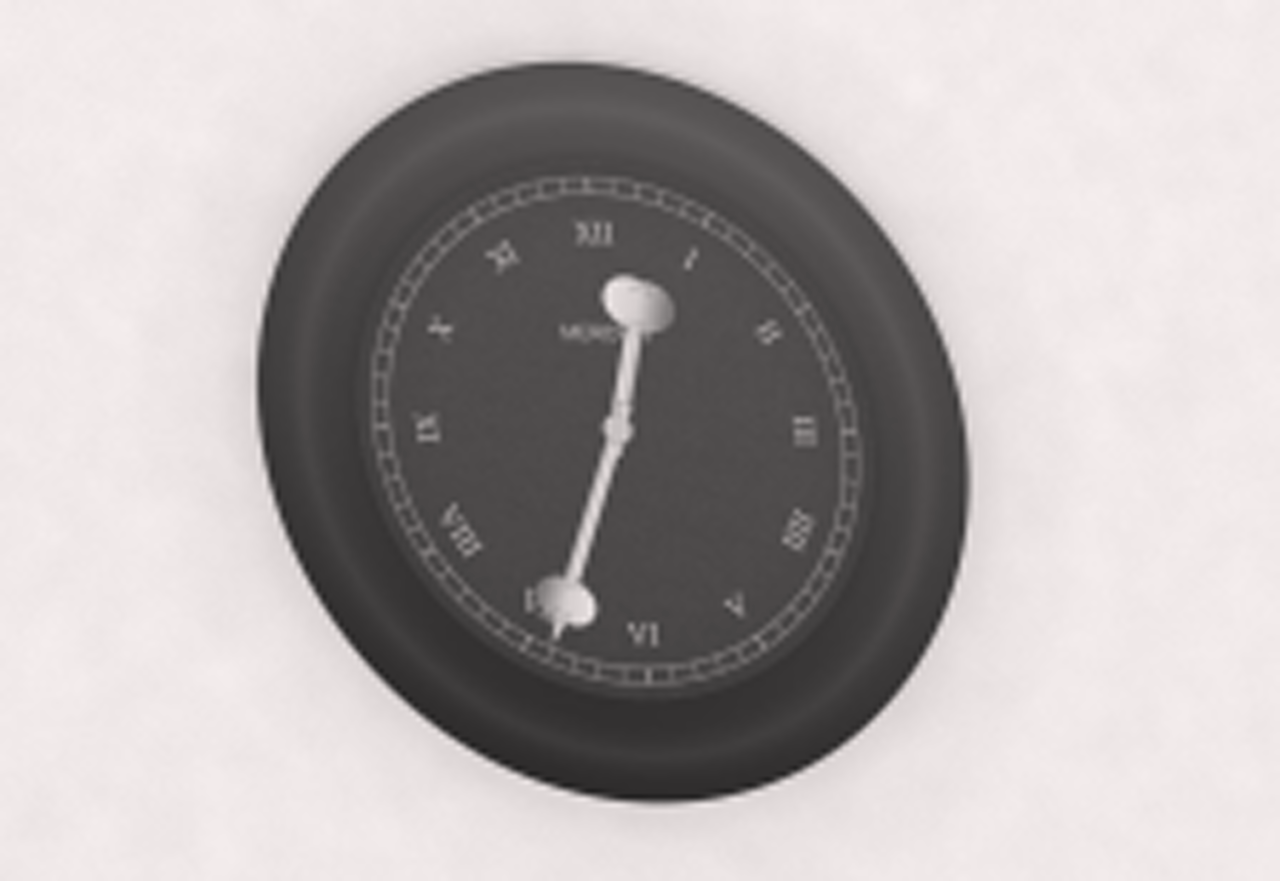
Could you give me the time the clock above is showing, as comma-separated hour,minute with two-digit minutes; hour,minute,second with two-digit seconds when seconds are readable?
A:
12,34
